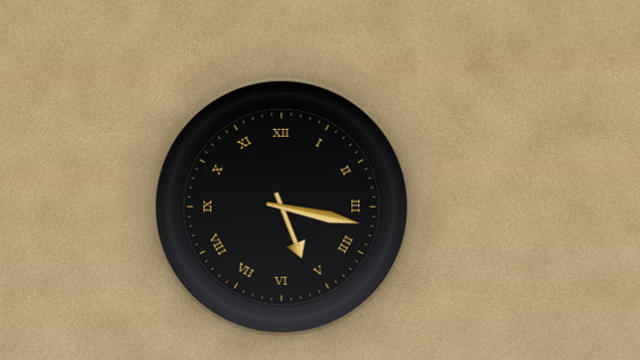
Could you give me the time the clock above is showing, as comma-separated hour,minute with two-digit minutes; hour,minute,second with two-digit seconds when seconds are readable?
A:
5,17
